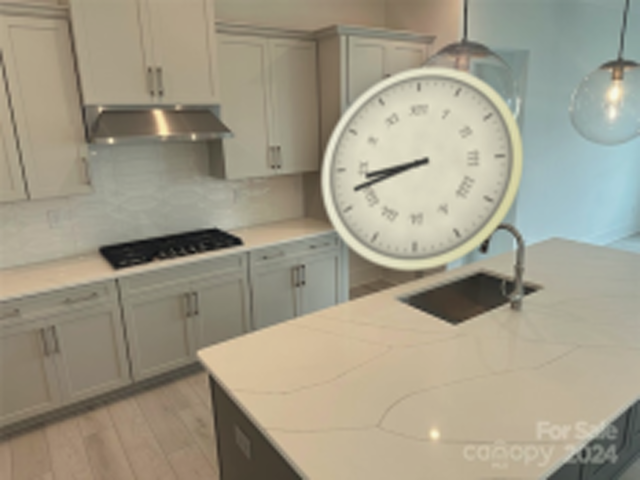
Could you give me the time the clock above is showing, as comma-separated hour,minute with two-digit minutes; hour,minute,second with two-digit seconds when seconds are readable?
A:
8,42
